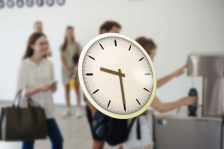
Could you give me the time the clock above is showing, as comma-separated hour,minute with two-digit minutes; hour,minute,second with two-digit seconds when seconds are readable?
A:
9,30
